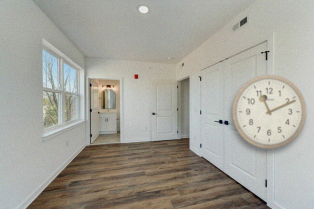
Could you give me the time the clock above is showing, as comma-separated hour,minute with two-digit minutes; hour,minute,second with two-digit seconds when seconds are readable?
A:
11,11
